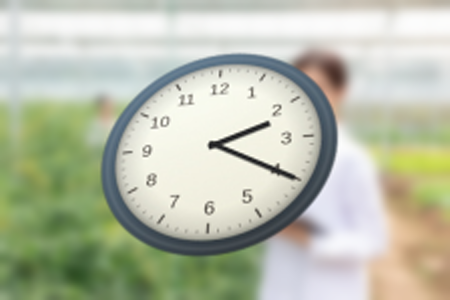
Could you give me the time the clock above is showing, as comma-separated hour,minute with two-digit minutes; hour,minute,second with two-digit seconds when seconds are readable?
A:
2,20
